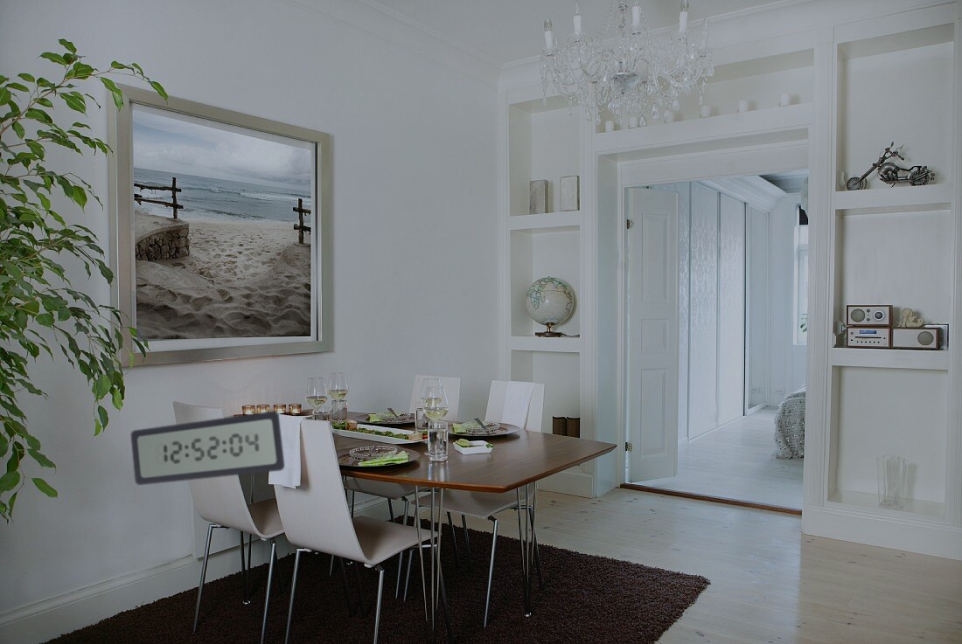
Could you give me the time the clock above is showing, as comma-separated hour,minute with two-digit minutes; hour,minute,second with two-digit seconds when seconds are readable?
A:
12,52,04
